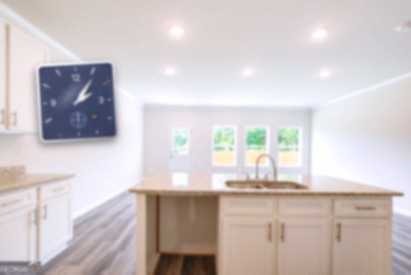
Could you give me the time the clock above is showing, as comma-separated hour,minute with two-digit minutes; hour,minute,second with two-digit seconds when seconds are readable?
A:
2,06
